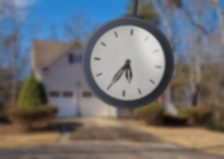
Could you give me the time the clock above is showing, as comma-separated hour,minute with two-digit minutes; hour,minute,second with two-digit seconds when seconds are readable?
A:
5,35
